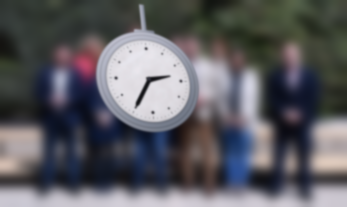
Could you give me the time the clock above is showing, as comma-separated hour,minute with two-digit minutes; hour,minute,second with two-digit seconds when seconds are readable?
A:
2,35
